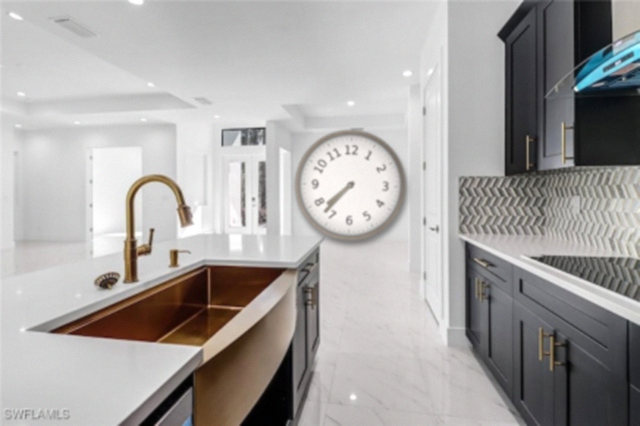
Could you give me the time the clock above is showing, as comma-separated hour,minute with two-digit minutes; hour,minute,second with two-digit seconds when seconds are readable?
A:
7,37
